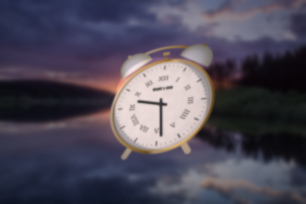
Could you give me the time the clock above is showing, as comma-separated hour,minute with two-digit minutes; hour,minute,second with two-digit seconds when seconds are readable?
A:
9,29
